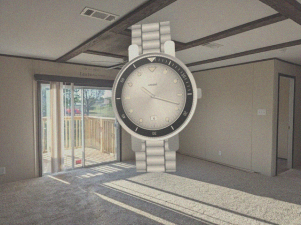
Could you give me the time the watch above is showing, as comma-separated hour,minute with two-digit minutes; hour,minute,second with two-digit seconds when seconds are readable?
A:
10,18
